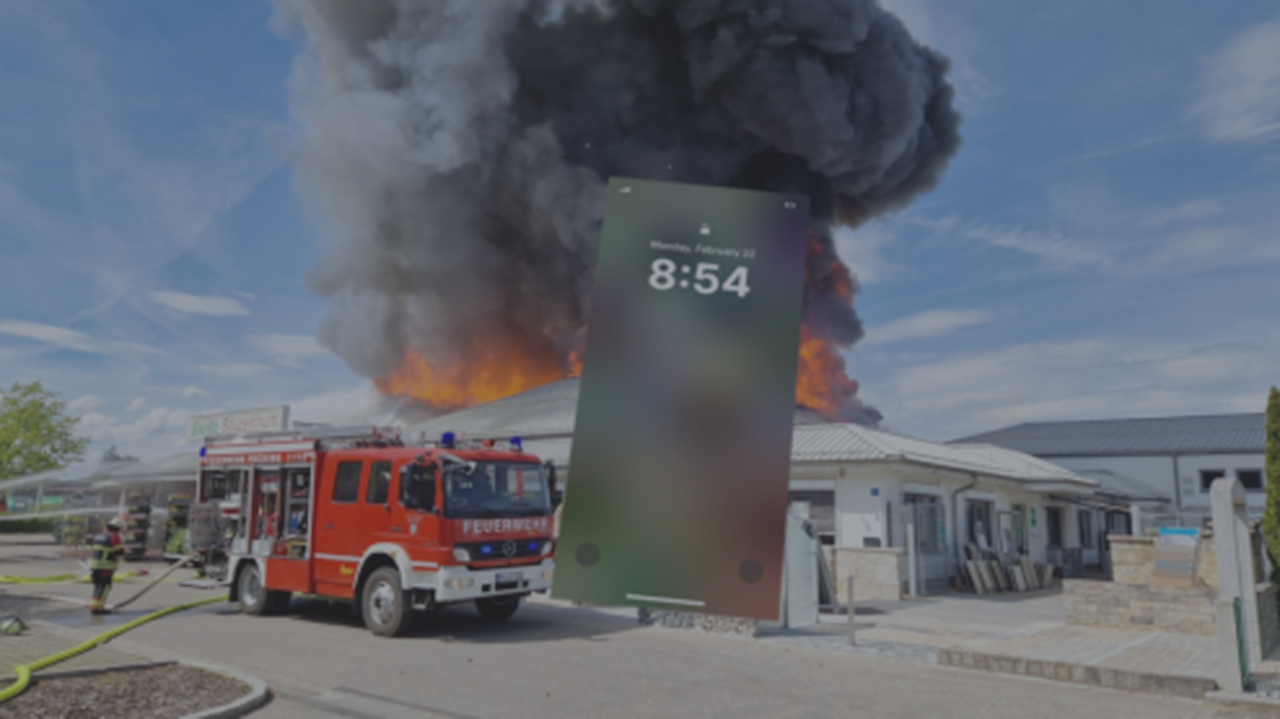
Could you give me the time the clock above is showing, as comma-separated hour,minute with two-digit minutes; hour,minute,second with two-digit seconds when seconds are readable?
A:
8,54
